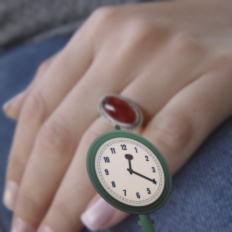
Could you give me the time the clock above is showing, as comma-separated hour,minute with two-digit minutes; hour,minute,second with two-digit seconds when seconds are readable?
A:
12,20
